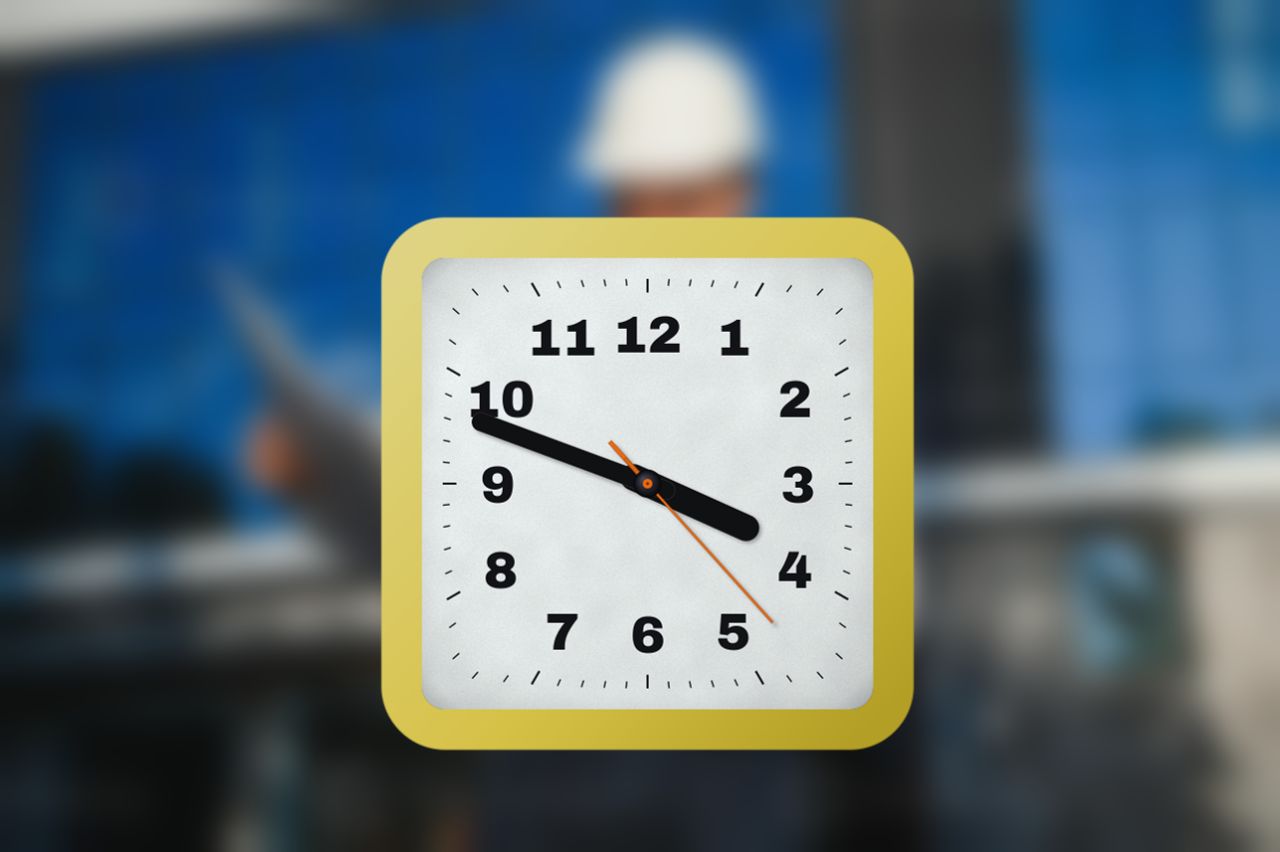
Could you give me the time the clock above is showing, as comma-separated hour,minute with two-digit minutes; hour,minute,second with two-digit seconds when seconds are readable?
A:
3,48,23
